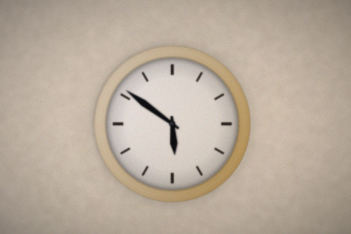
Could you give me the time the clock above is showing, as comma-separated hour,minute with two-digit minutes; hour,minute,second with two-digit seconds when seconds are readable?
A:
5,51
